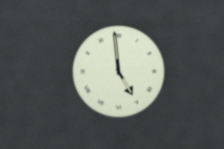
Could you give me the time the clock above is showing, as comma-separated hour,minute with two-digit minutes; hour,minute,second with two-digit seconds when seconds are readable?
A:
4,59
